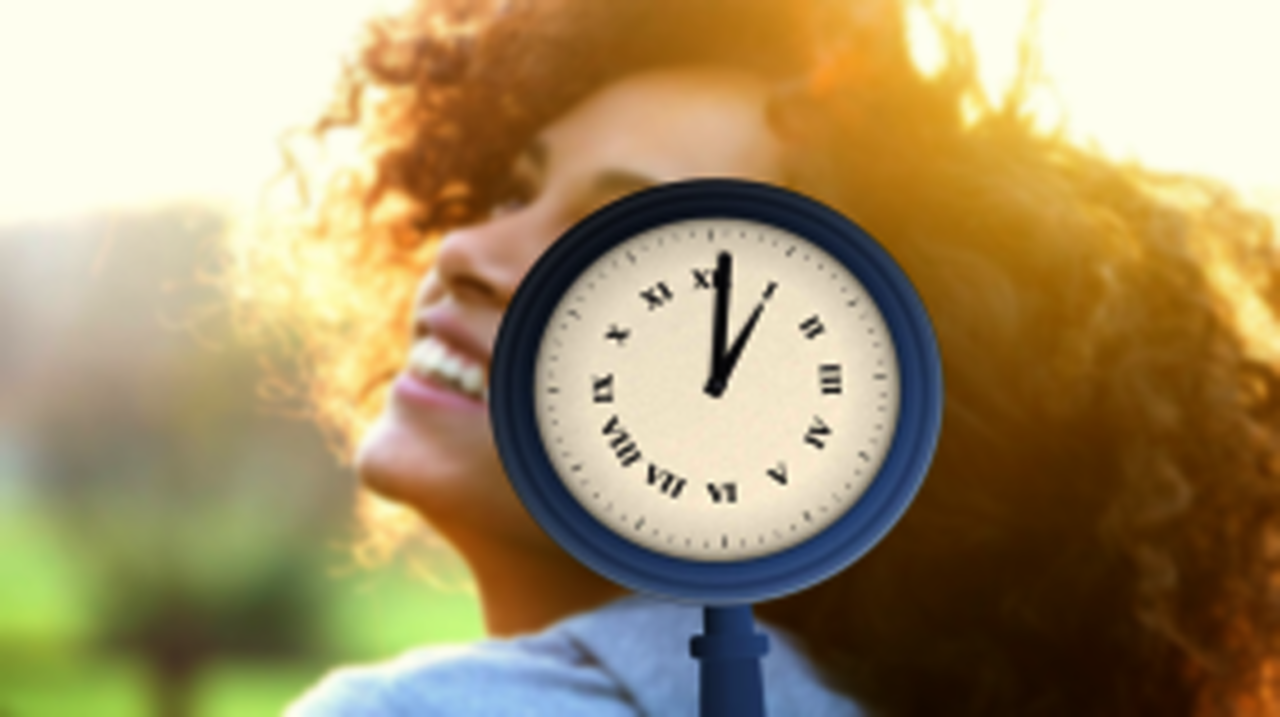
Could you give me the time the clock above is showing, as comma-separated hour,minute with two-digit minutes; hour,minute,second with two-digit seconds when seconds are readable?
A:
1,01
